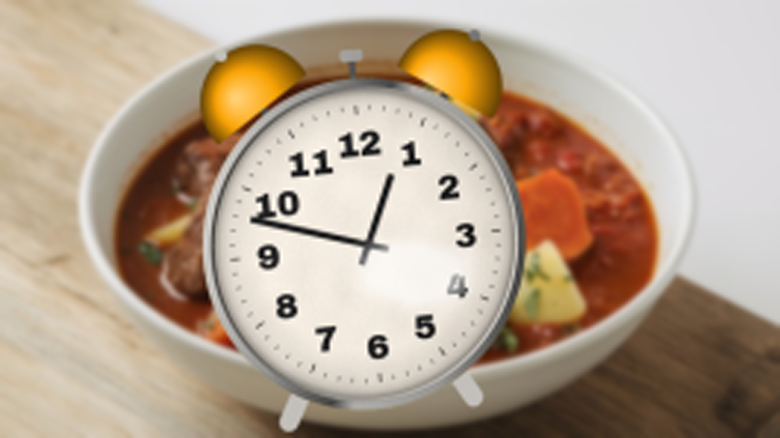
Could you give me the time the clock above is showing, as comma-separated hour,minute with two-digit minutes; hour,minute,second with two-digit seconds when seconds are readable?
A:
12,48
